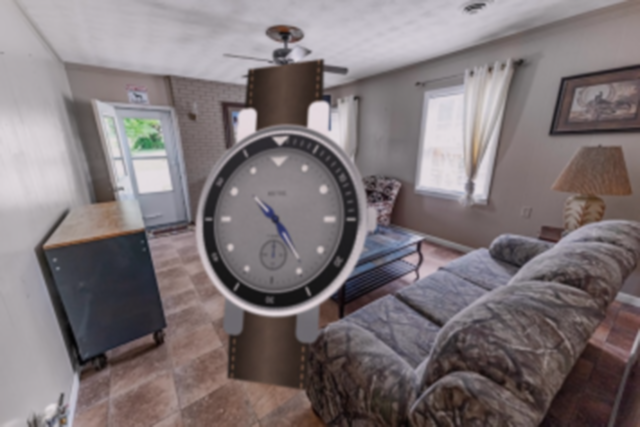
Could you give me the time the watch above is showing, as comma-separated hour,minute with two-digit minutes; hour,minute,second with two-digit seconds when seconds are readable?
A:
10,24
